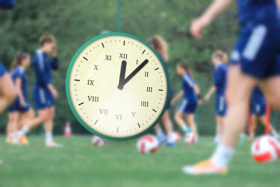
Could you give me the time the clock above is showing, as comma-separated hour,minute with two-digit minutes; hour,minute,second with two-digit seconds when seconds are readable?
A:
12,07
